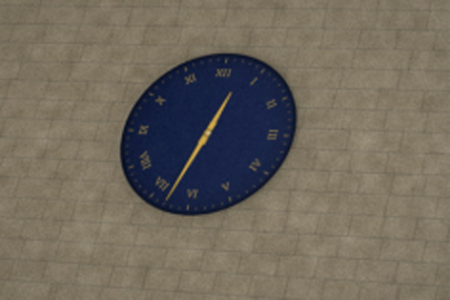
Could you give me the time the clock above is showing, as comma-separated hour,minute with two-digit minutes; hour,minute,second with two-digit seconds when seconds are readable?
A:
12,33
